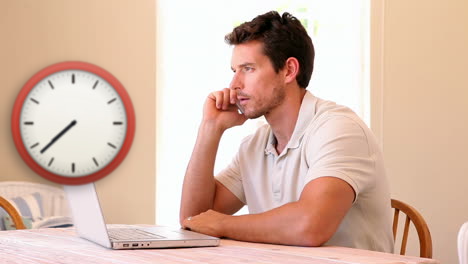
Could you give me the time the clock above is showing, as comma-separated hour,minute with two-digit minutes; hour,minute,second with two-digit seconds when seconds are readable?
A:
7,38
